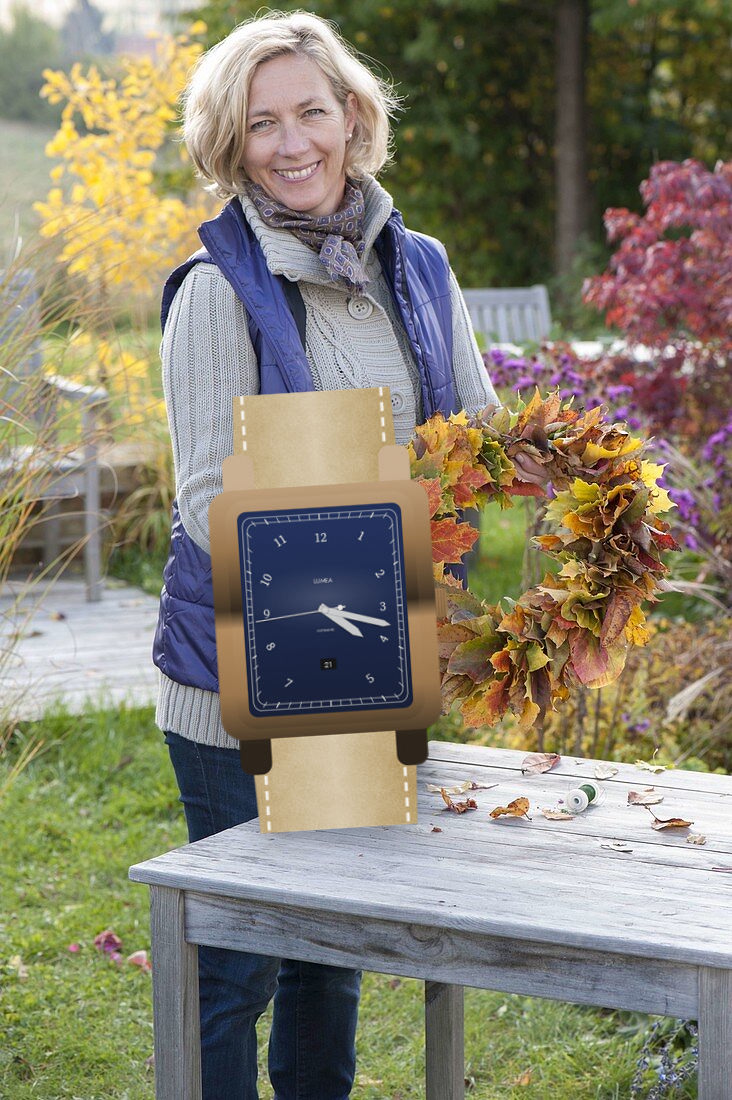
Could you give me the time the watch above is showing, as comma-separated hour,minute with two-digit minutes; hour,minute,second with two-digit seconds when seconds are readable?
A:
4,17,44
